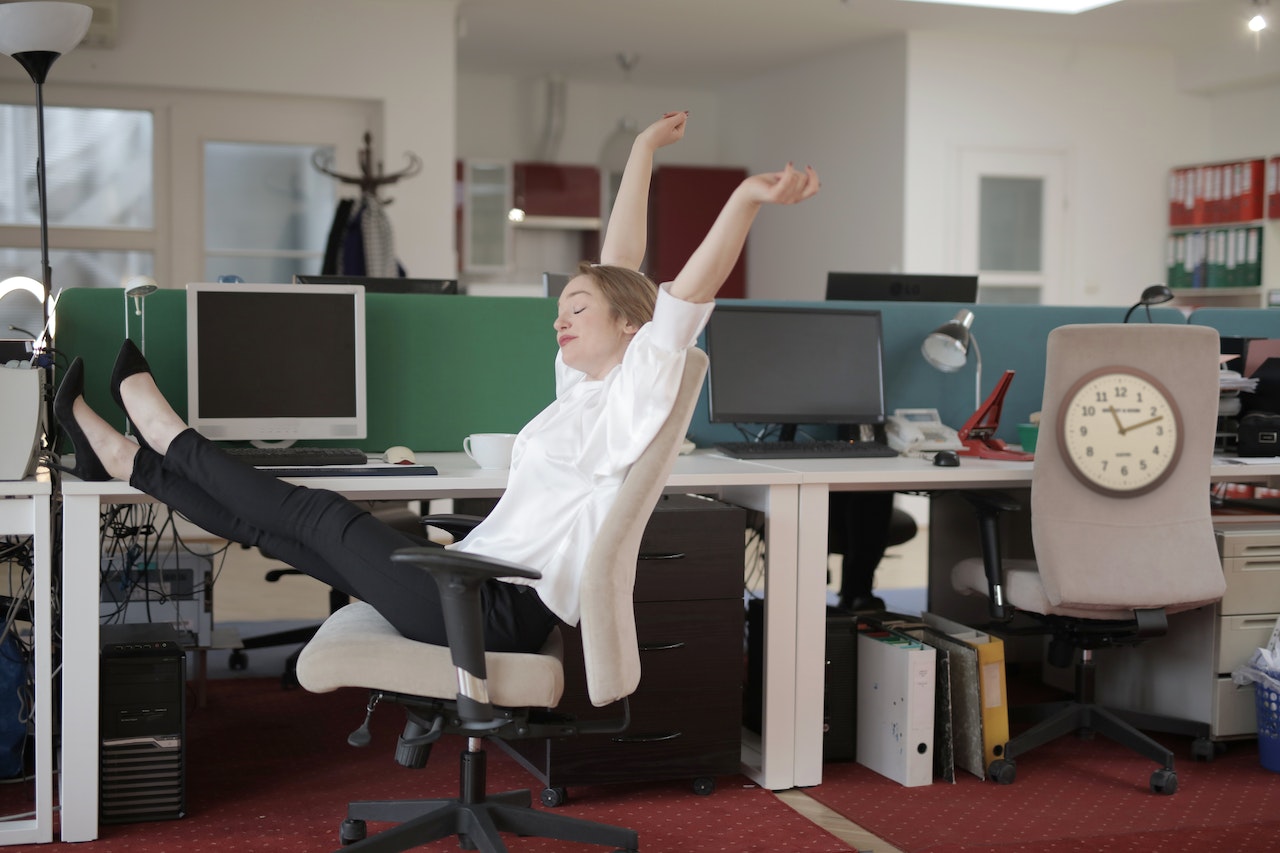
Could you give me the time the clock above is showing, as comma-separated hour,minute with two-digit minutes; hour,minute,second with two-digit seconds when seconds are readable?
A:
11,12
